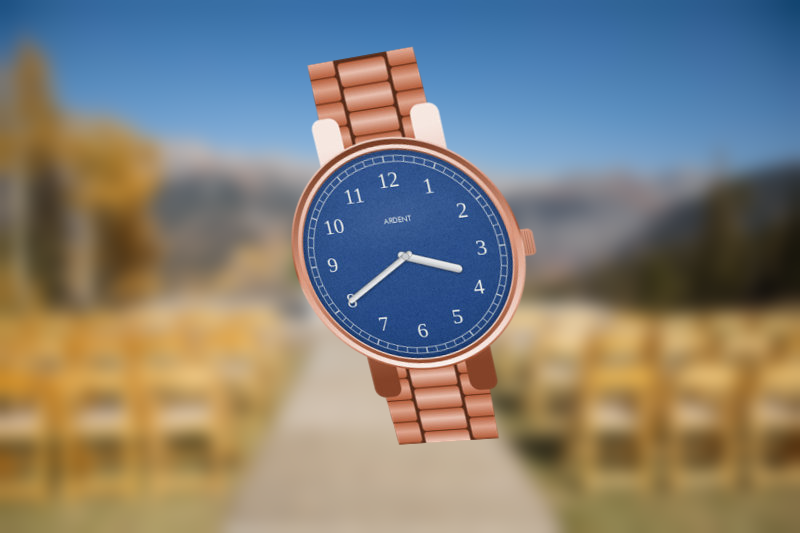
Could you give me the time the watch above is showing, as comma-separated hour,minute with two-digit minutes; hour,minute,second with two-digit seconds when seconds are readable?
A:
3,40
